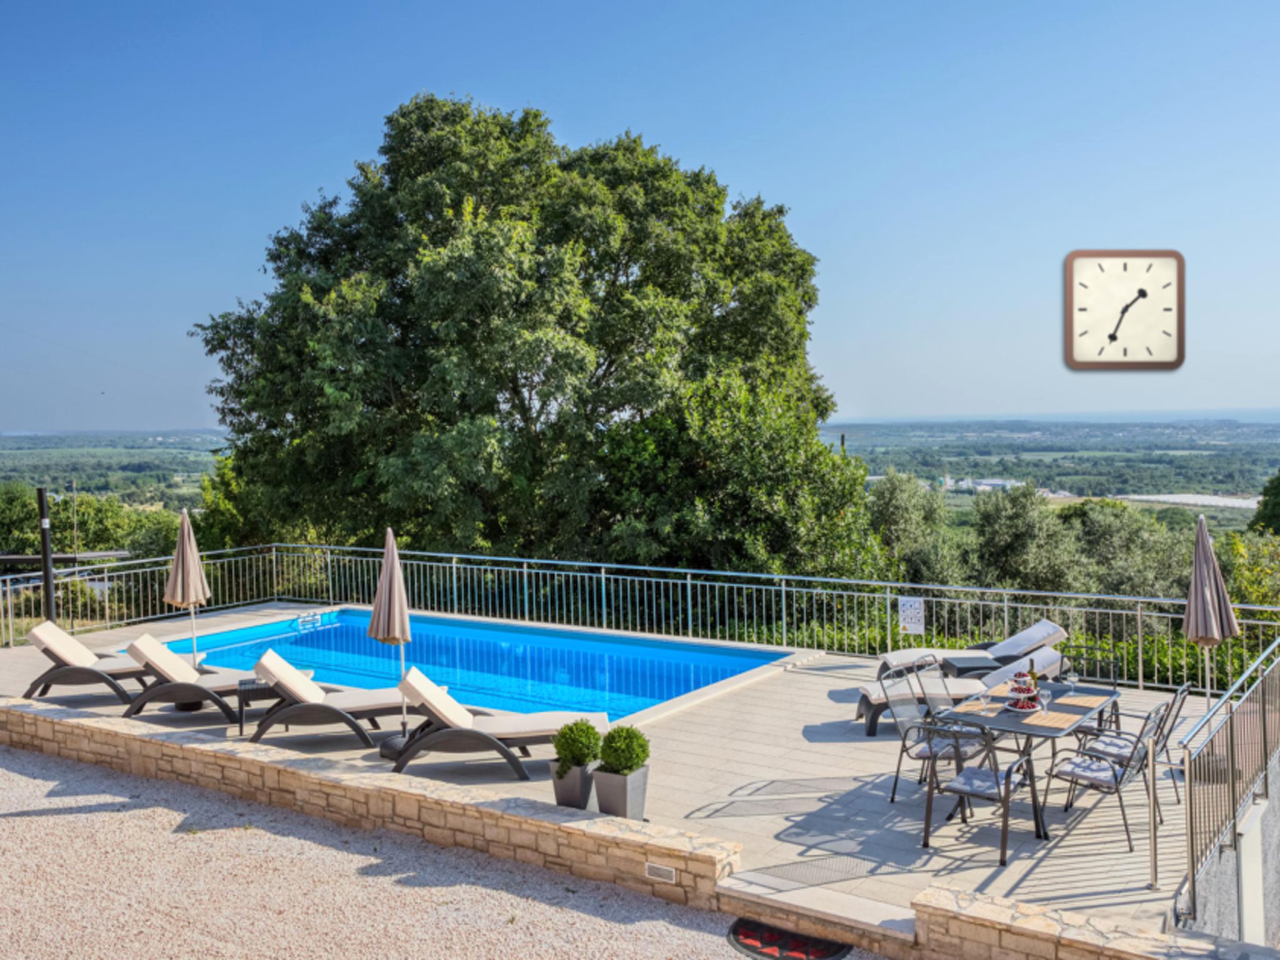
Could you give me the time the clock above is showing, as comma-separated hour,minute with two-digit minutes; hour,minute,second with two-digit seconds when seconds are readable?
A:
1,34
